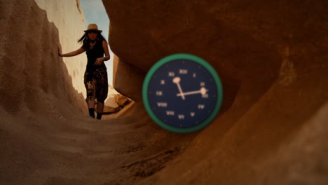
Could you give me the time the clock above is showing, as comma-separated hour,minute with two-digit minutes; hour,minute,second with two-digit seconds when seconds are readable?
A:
11,13
